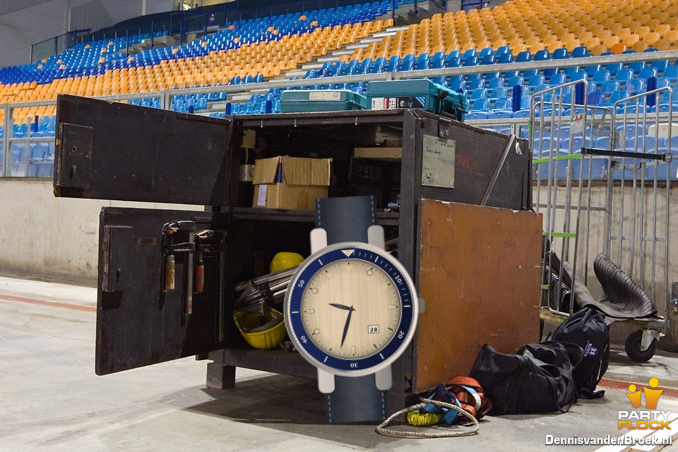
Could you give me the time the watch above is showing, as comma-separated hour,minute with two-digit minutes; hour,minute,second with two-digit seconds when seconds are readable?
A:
9,33
